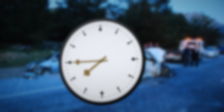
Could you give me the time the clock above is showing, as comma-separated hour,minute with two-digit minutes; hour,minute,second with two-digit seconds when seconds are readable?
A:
7,45
